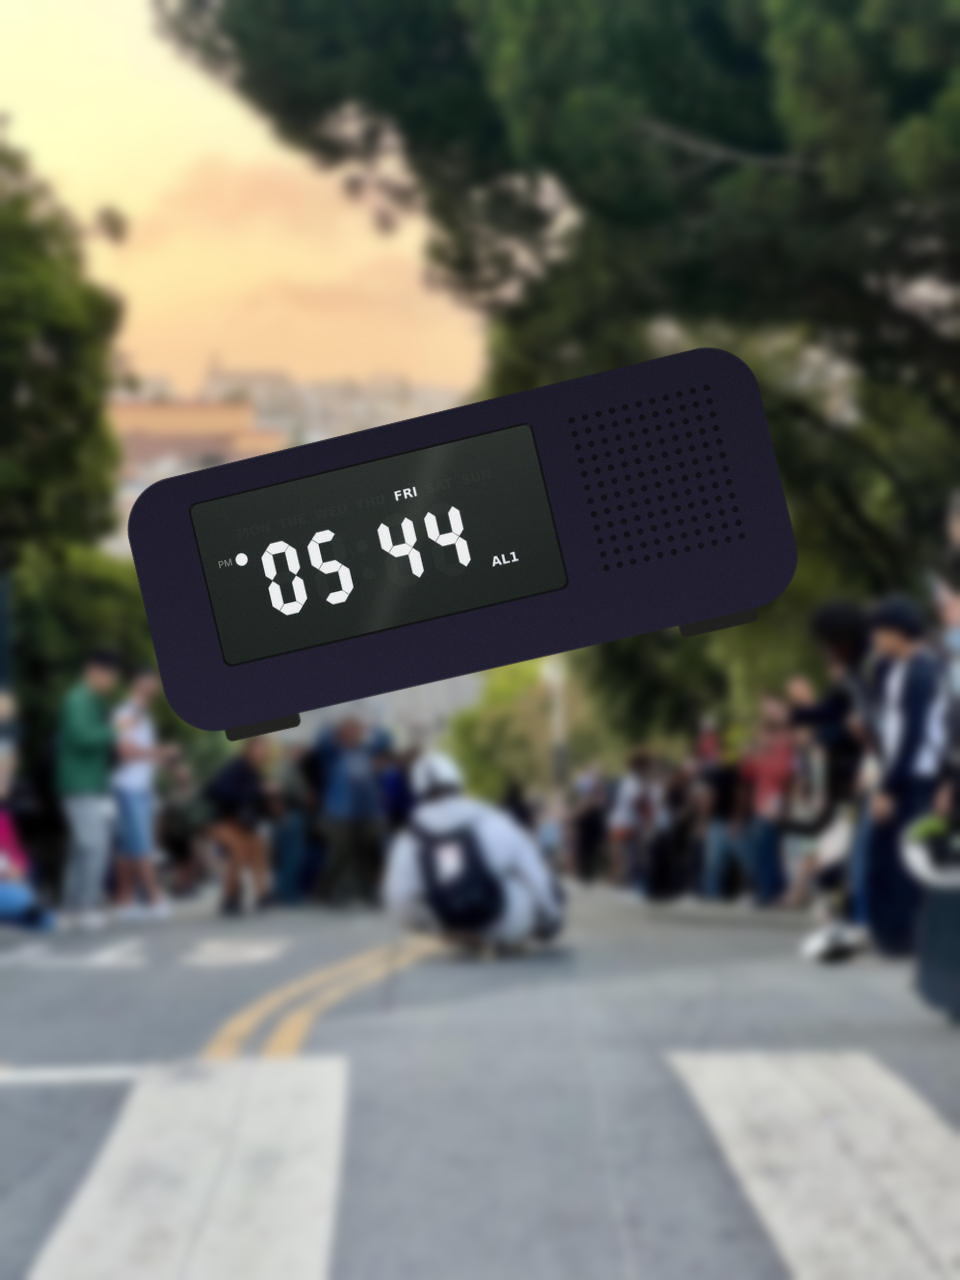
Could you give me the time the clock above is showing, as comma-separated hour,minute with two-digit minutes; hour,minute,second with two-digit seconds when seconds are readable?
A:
5,44
